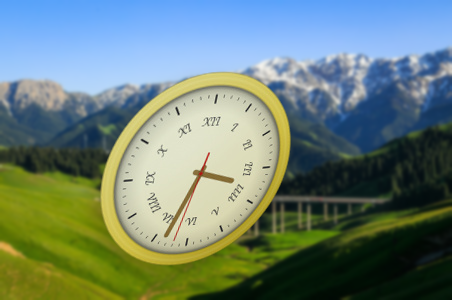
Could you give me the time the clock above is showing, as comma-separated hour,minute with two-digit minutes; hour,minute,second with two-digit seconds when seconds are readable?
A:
3,33,32
